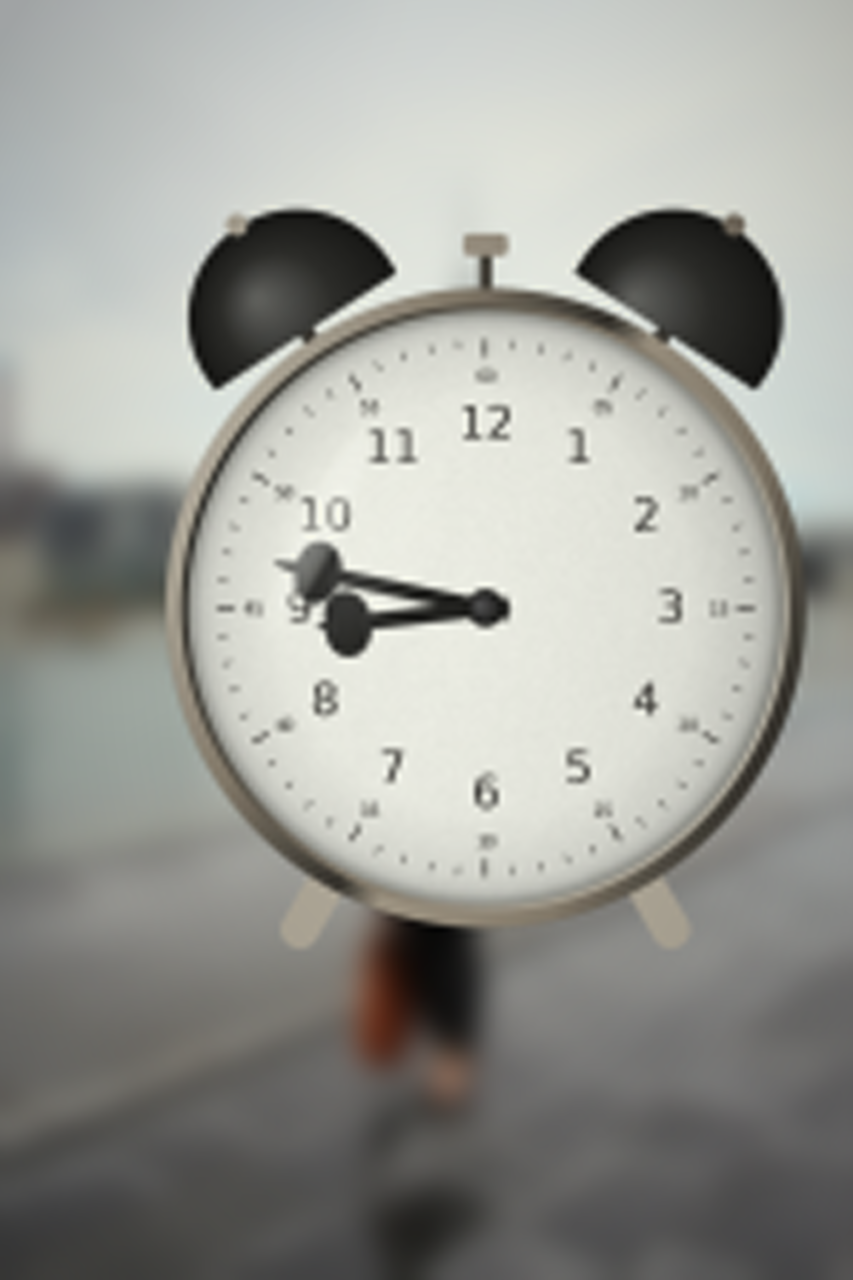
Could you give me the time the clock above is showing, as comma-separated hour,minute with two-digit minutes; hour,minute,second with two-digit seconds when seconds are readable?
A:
8,47
